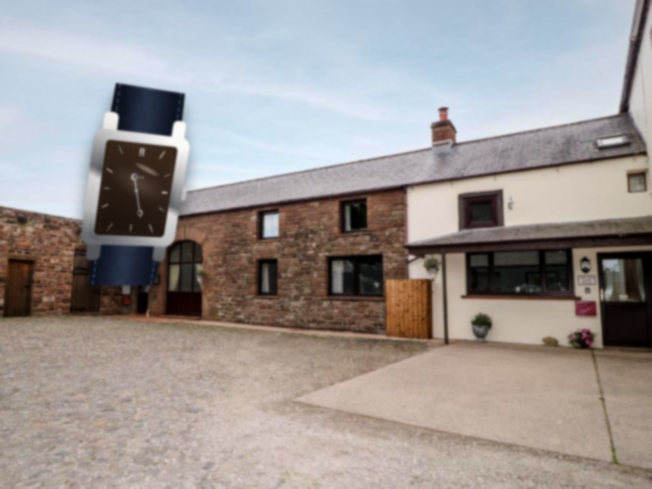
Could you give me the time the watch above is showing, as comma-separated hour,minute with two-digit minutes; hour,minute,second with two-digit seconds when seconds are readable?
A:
11,27
